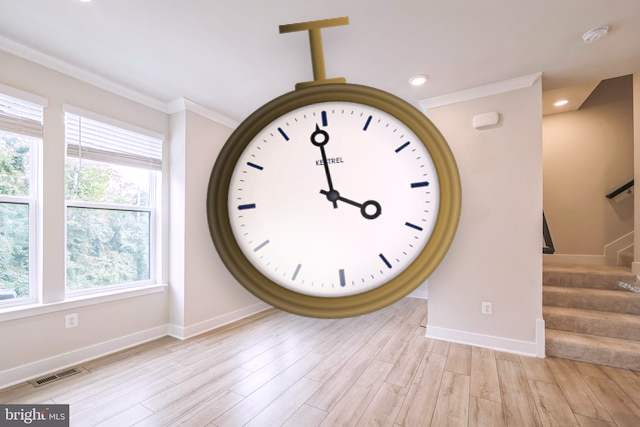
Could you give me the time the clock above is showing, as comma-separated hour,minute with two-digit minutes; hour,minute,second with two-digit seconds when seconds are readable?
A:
3,59
